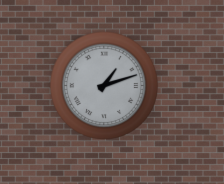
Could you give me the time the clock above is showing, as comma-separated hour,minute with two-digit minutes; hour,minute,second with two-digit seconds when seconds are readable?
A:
1,12
